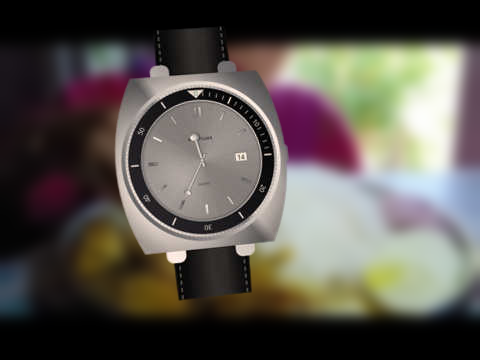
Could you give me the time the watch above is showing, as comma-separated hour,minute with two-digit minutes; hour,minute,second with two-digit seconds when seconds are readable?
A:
11,35
